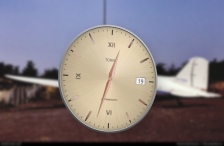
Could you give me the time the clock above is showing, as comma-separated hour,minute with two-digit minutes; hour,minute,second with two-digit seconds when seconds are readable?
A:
12,33
